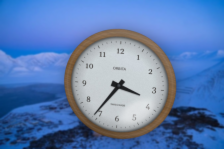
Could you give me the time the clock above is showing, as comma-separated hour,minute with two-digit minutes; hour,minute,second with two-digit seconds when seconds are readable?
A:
3,36
